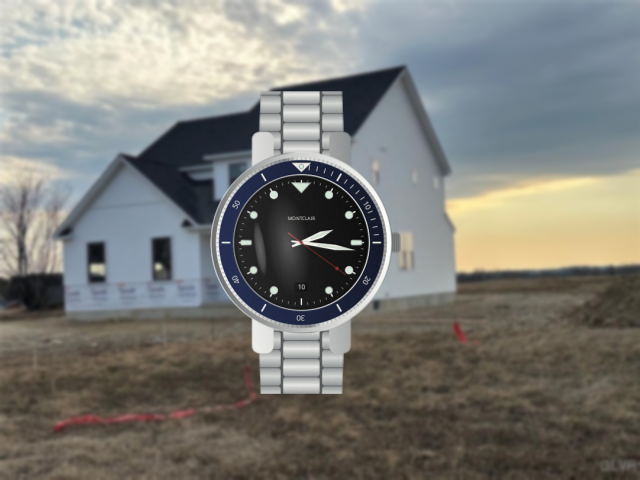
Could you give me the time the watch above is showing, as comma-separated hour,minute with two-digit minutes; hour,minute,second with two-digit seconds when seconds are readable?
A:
2,16,21
